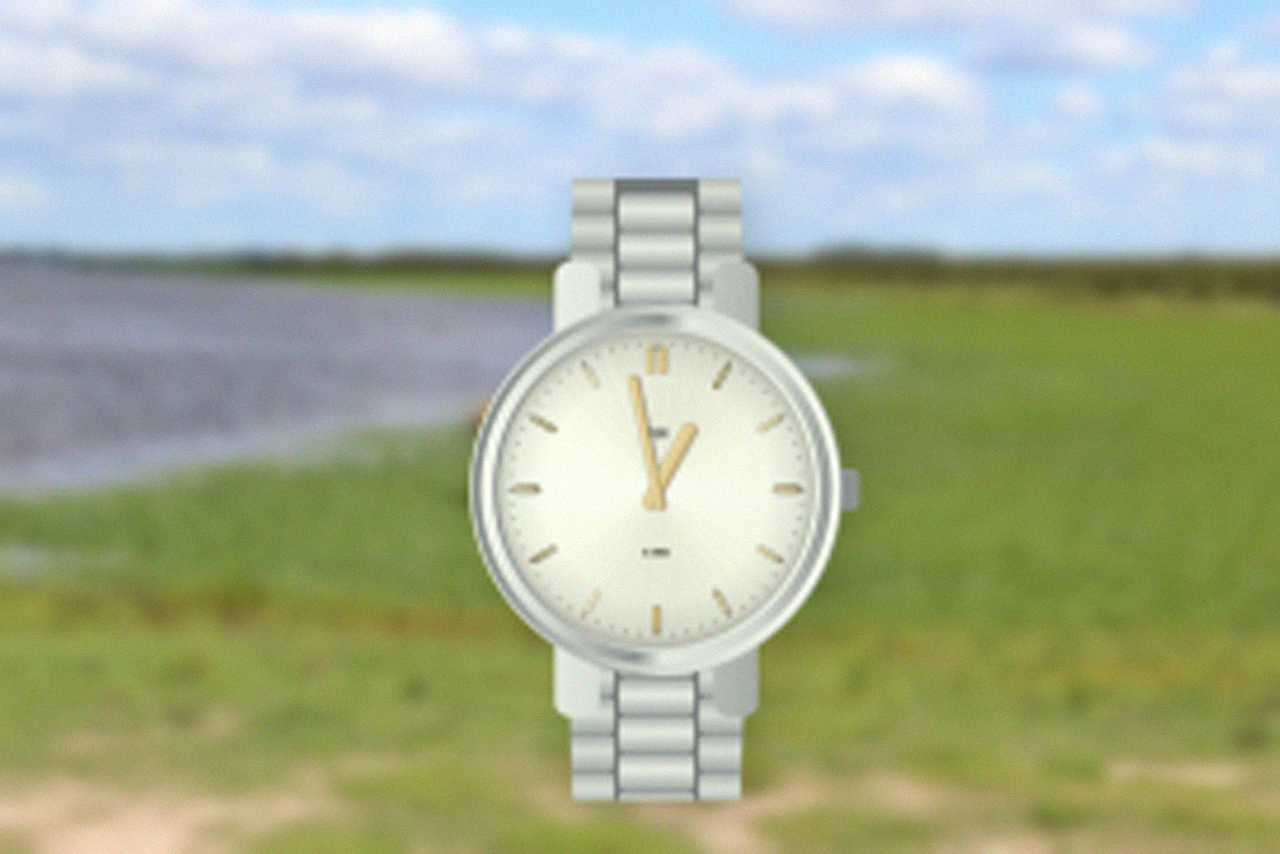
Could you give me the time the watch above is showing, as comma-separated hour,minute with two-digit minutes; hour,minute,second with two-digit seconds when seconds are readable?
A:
12,58
